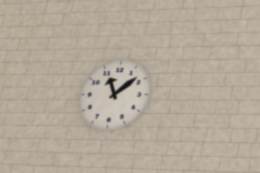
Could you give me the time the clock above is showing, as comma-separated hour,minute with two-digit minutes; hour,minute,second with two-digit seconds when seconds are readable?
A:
11,08
